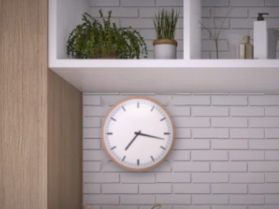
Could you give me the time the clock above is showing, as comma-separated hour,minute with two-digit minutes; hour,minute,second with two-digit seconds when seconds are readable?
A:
7,17
